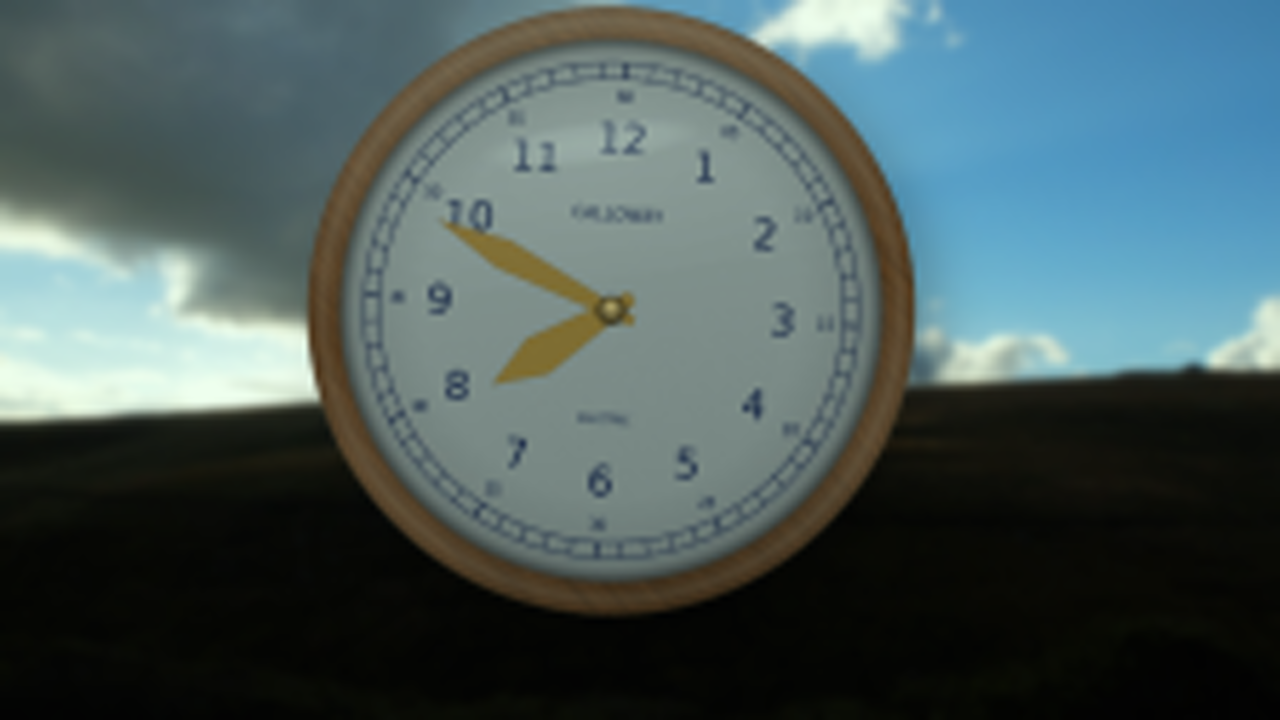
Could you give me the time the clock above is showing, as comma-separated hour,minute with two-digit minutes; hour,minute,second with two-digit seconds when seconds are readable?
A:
7,49
